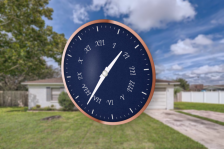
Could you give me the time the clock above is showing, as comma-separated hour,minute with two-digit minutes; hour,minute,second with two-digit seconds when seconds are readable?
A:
1,37
